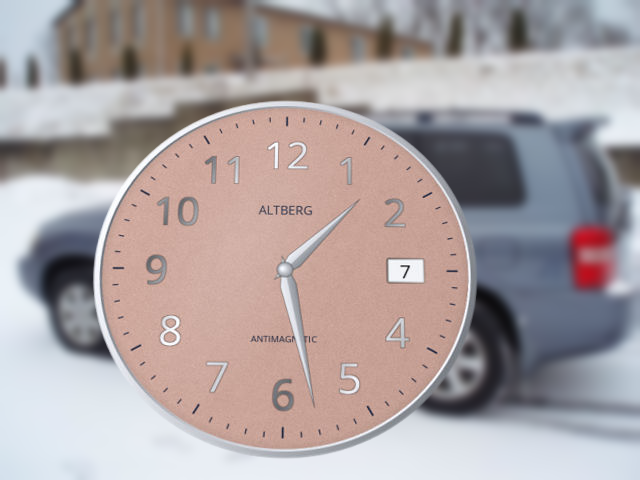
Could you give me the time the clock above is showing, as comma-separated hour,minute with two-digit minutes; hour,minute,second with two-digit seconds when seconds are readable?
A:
1,28
